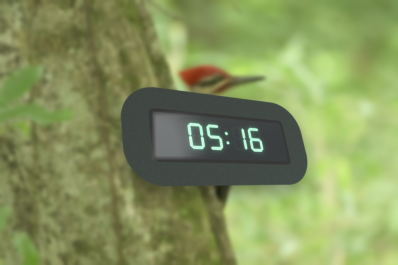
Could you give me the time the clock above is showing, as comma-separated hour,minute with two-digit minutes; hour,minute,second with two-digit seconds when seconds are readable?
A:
5,16
